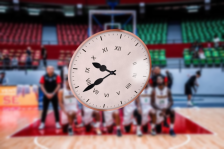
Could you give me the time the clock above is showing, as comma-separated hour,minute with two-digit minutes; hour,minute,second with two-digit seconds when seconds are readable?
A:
9,38
